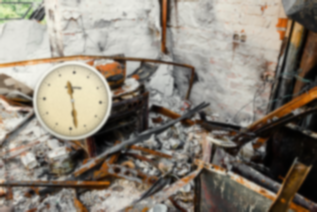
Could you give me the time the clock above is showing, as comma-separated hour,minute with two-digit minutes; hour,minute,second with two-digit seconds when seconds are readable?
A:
11,28
